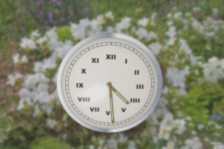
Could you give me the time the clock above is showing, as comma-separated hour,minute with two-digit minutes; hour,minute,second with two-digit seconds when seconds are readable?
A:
4,29
